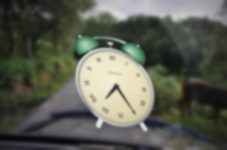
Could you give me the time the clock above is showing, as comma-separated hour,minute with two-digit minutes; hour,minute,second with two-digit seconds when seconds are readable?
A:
7,25
